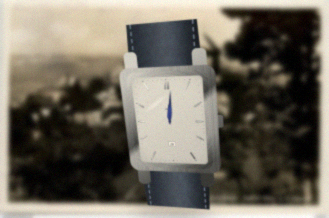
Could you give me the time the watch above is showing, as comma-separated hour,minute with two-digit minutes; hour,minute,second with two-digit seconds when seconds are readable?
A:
12,01
